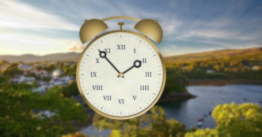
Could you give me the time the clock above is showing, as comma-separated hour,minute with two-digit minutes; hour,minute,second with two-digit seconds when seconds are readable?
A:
1,53
